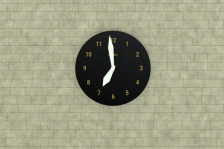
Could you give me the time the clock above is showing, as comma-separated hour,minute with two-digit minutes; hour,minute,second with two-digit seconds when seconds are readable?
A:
6,59
